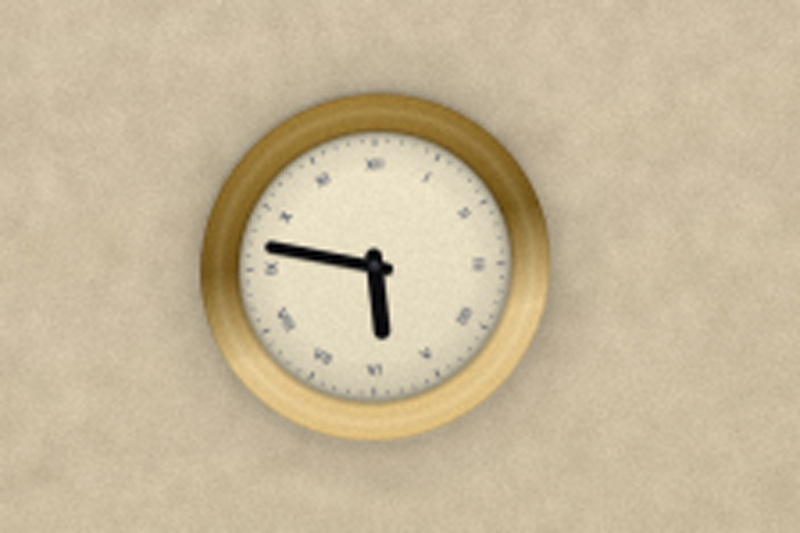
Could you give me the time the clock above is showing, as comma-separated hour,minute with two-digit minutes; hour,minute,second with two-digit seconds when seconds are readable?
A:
5,47
